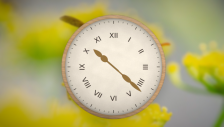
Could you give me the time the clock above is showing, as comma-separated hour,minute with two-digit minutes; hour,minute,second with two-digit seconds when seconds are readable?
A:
10,22
